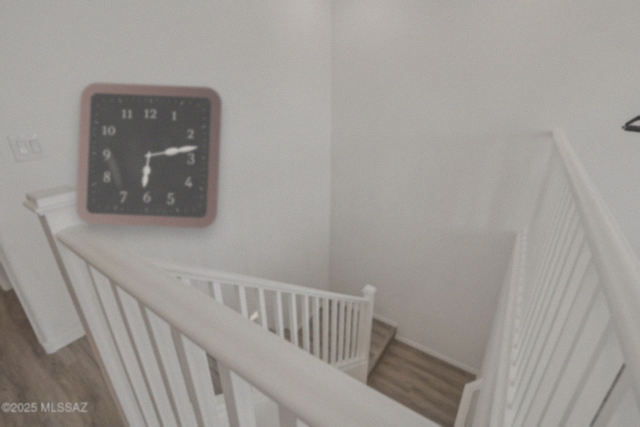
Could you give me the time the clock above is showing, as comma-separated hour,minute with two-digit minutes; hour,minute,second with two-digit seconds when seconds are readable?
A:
6,13
